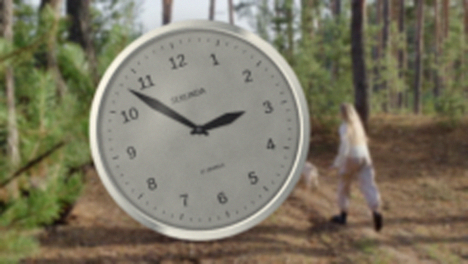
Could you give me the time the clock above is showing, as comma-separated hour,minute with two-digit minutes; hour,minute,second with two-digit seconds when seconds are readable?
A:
2,53
